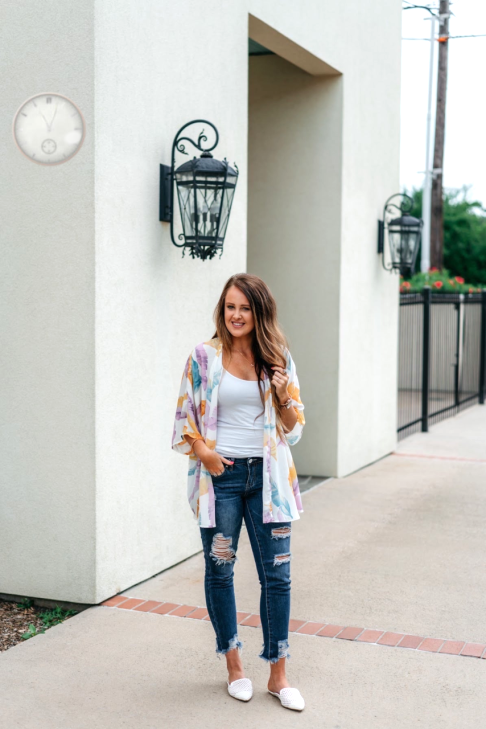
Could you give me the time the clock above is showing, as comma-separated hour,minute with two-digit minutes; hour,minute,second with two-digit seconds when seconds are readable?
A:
11,03
